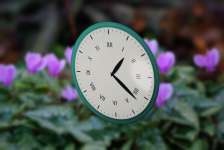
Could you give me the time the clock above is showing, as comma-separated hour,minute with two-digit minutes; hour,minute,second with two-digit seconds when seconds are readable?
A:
1,22
